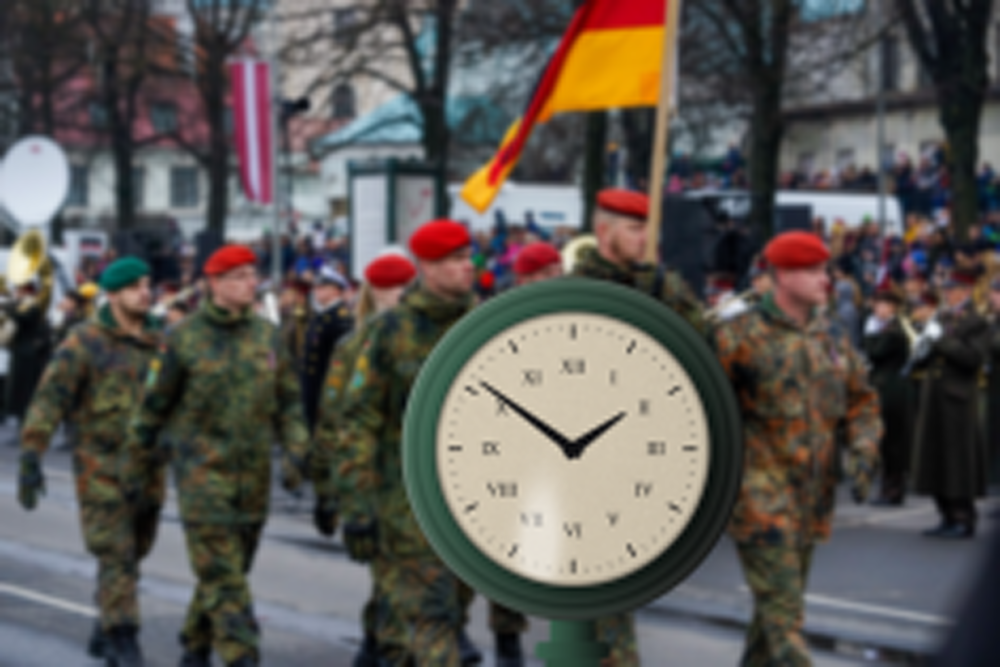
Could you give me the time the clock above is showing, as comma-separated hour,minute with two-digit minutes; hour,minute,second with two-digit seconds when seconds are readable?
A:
1,51
